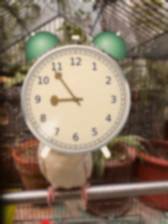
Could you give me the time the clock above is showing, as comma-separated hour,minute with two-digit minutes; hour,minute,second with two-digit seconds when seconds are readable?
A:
8,54
